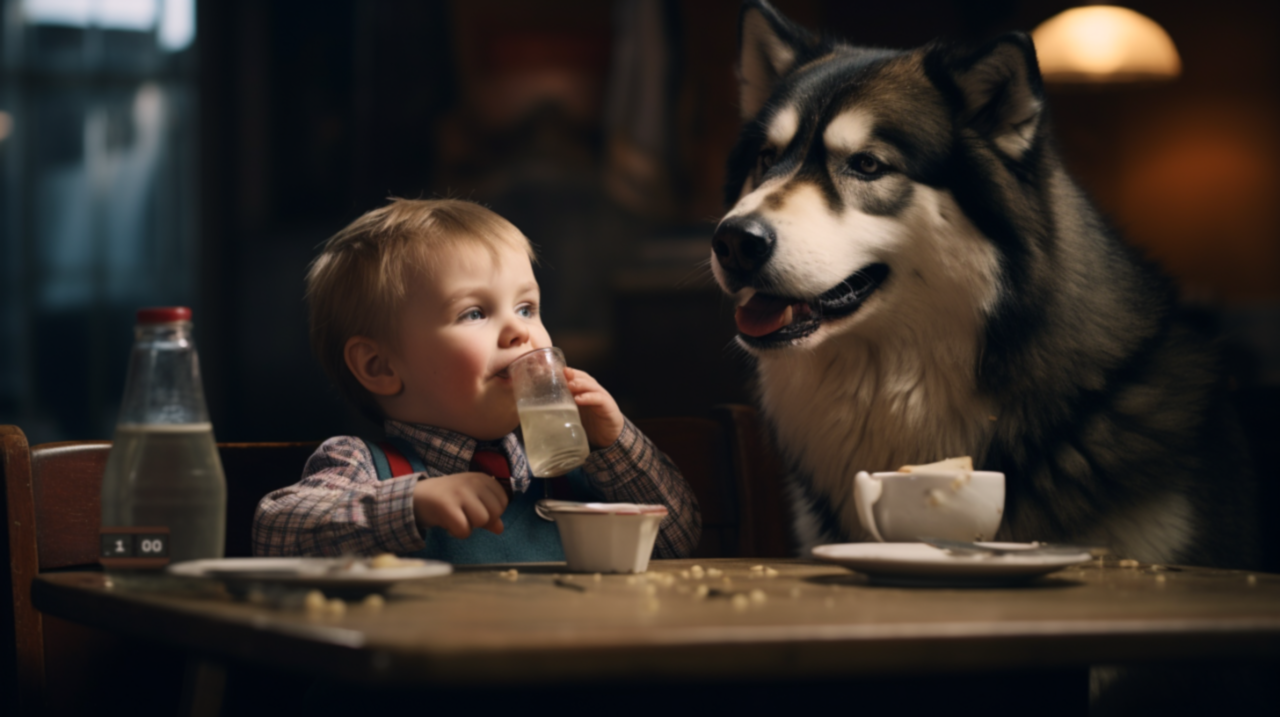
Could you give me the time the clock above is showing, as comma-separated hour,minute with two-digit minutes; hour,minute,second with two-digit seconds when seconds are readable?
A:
1,00
